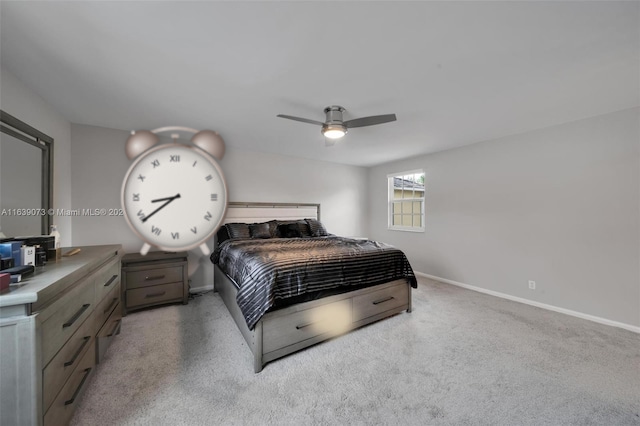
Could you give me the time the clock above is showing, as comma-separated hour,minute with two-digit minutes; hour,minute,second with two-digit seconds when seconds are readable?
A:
8,39
